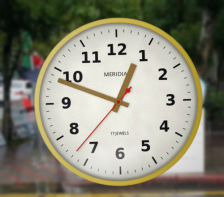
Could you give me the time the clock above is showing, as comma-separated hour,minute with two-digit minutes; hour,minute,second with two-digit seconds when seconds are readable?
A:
12,48,37
